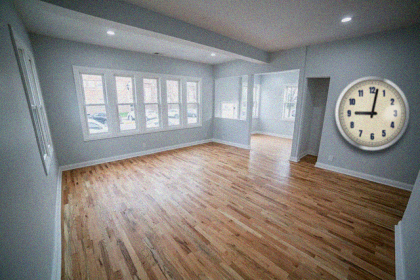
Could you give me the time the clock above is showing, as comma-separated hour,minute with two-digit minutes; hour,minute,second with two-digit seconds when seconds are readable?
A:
9,02
